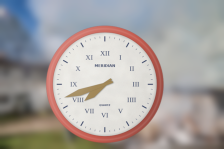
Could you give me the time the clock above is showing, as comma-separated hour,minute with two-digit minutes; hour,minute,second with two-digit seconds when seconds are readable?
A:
7,42
